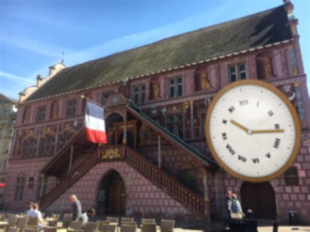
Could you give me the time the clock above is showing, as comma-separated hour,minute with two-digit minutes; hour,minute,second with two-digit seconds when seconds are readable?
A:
10,16
